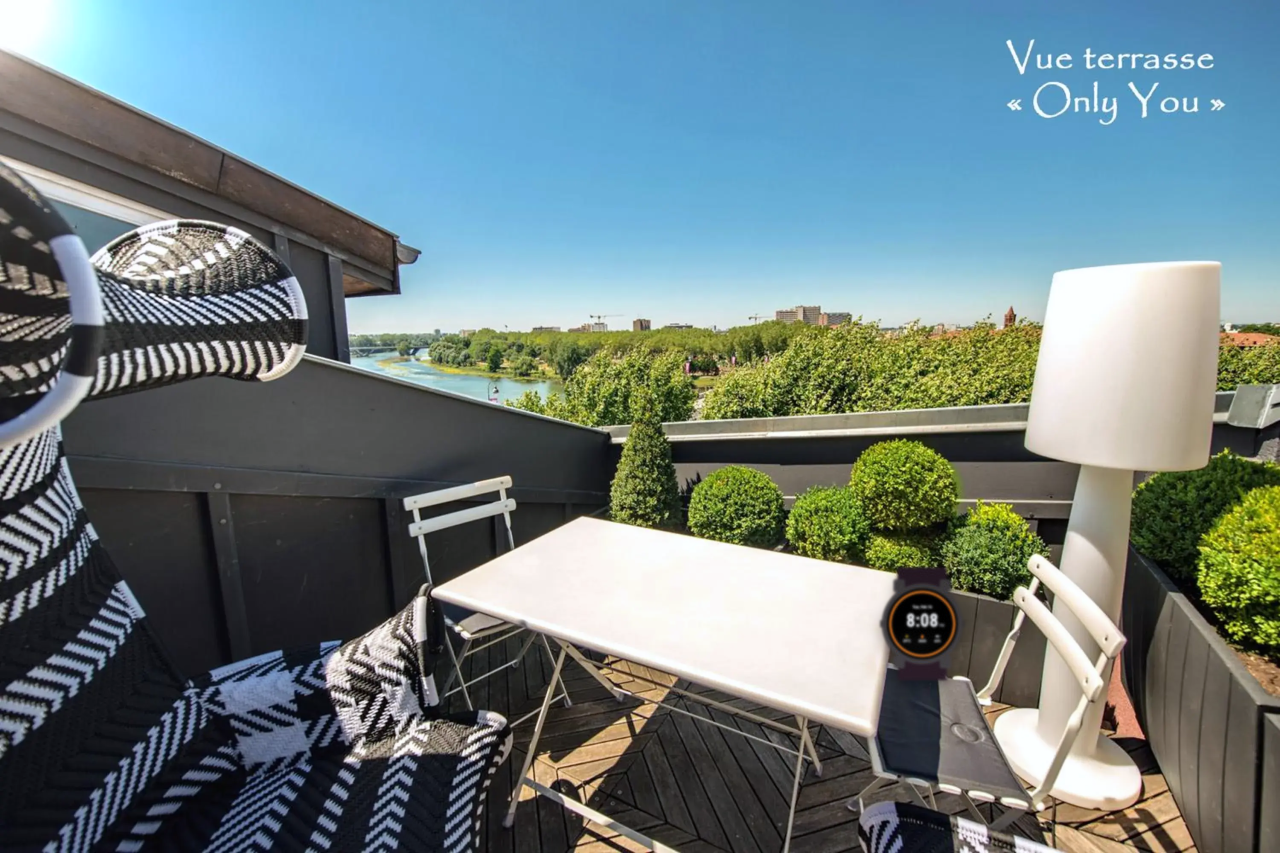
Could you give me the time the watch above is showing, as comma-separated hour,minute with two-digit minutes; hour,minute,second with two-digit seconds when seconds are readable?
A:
8,08
